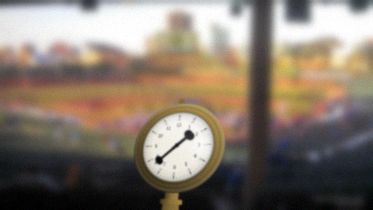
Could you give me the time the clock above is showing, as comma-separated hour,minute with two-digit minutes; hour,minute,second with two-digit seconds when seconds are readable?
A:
1,38
